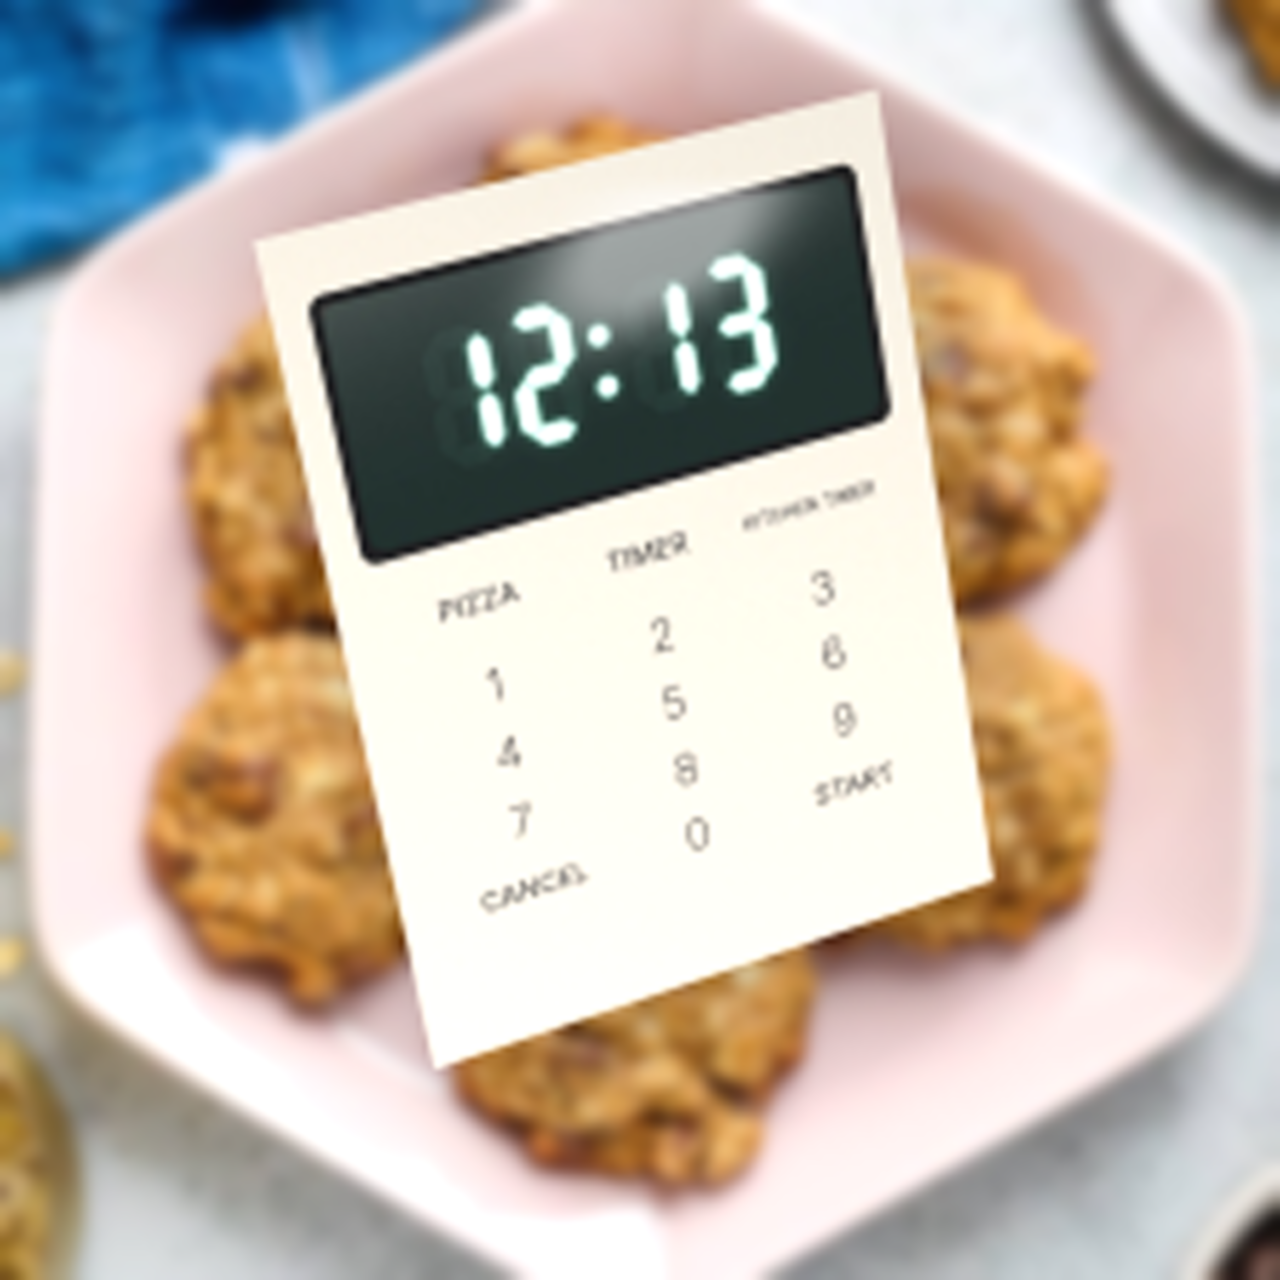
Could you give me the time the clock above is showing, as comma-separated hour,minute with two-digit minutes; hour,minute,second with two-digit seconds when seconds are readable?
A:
12,13
